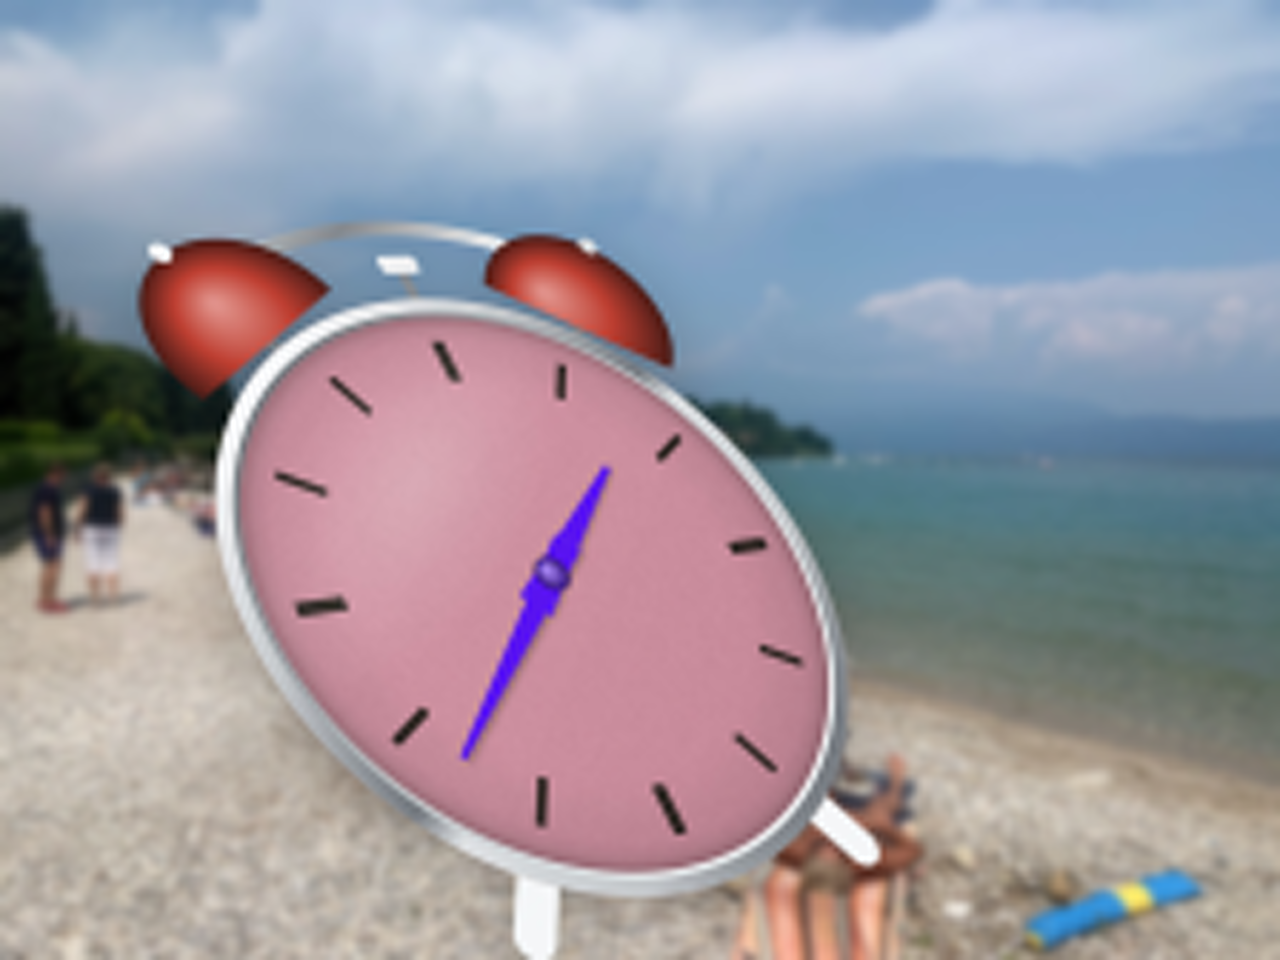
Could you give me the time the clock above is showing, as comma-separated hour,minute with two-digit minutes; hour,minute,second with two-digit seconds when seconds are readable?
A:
1,38
